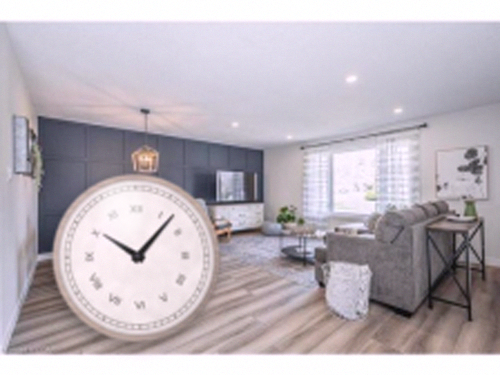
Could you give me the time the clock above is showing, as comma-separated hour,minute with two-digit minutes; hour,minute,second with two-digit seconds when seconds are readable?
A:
10,07
